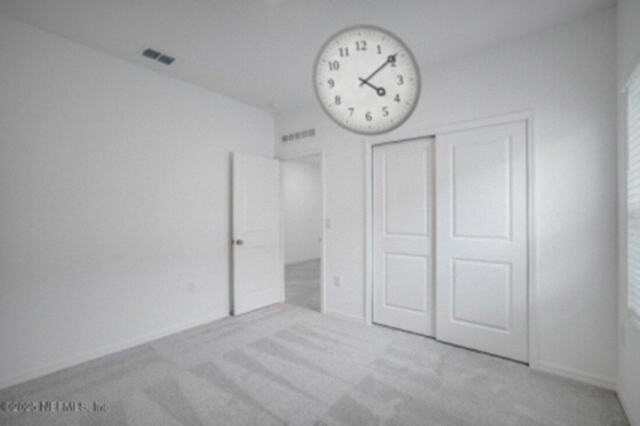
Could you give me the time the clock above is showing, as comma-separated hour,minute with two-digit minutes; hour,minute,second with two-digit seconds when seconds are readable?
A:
4,09
